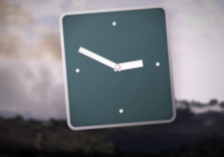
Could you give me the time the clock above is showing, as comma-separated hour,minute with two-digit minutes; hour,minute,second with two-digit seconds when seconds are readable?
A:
2,50
